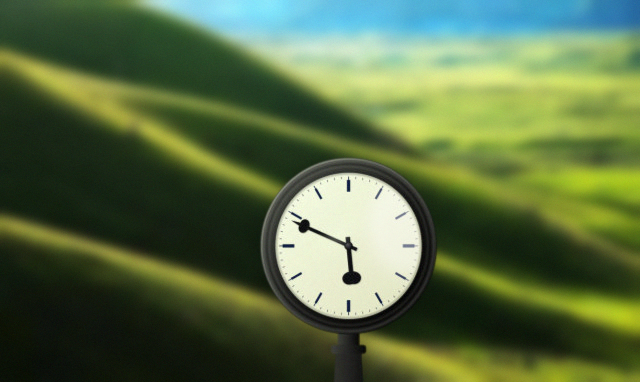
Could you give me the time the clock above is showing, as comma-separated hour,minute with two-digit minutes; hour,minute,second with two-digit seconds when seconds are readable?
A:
5,49
